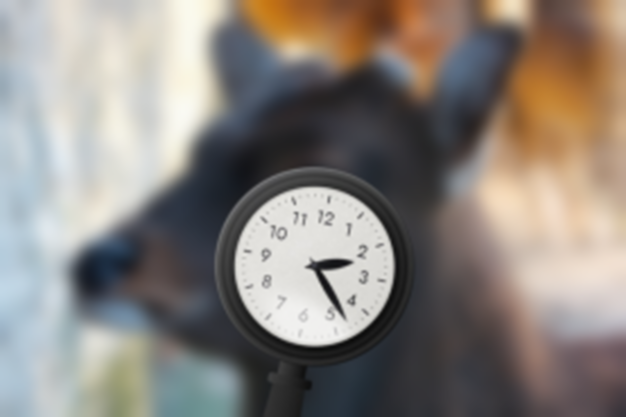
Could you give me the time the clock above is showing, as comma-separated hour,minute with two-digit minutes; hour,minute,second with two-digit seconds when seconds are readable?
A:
2,23
